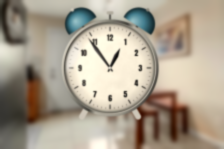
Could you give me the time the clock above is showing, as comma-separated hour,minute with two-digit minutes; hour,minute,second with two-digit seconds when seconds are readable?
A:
12,54
